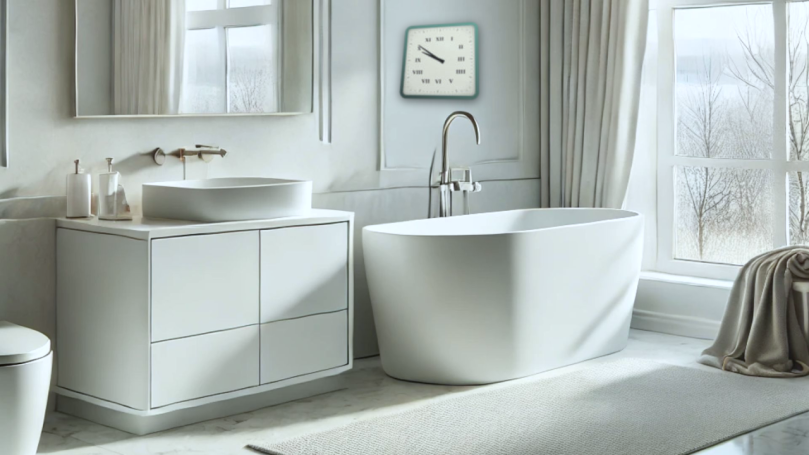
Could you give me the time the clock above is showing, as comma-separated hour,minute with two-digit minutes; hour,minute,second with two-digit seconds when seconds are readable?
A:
9,51
